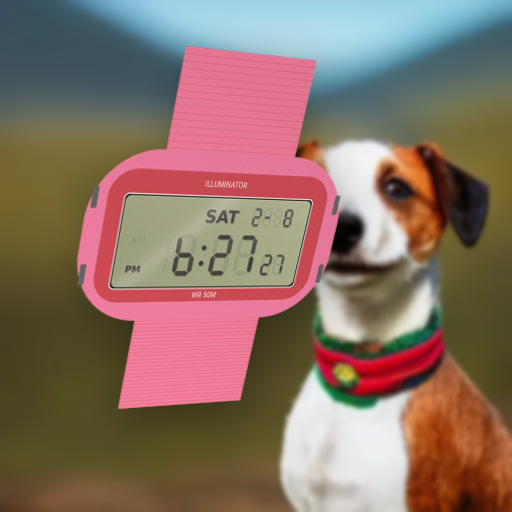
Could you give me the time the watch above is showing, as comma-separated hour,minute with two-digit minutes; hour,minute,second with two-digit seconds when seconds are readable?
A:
6,27,27
